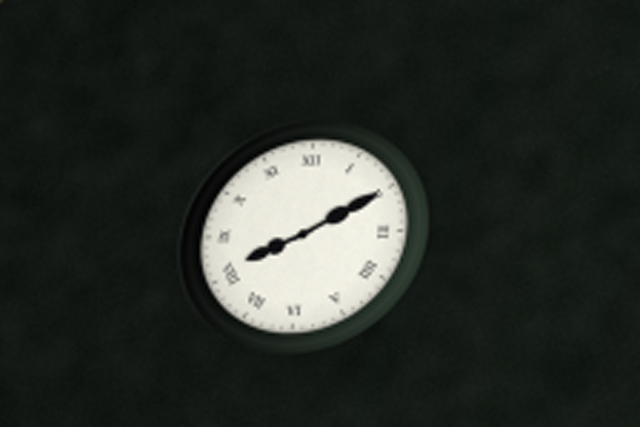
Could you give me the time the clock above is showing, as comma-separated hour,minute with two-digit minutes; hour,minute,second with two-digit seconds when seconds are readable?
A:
8,10
